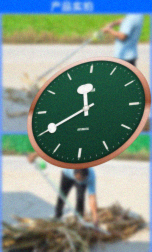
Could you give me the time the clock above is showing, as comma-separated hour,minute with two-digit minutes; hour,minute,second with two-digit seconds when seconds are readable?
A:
11,40
